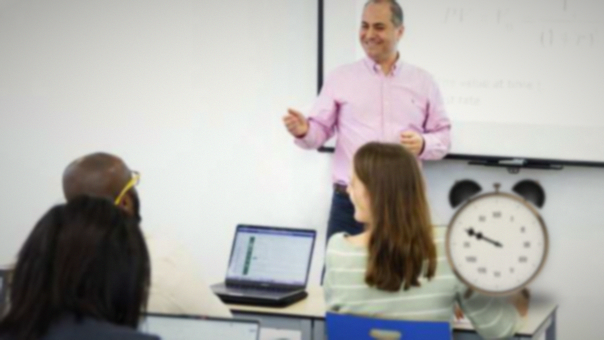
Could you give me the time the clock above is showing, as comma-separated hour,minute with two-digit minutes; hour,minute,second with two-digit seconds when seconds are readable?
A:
9,49
